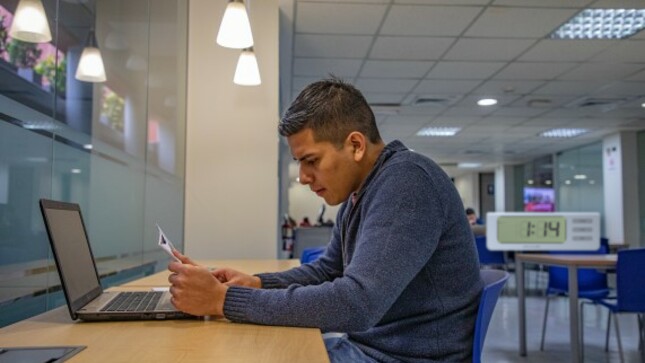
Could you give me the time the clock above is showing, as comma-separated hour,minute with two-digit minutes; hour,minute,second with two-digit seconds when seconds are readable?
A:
1,14
